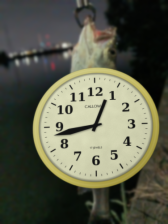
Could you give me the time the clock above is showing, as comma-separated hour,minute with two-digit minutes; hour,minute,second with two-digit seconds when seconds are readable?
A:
12,43
